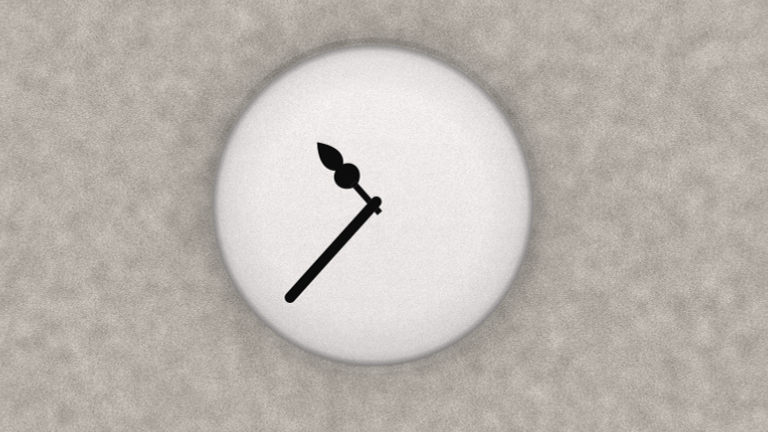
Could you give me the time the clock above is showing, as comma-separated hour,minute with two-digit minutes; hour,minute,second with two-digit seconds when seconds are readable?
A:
10,37
